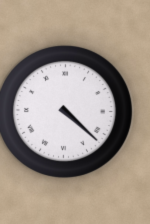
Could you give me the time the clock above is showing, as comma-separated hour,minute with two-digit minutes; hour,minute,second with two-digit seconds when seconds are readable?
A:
4,22
